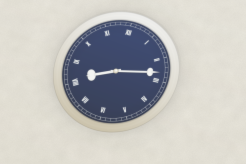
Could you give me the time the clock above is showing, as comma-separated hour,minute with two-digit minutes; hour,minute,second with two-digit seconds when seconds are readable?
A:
8,13
